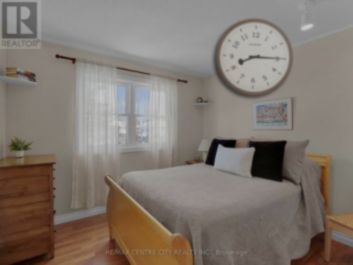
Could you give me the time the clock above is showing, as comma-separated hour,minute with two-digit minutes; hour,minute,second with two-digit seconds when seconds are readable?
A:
8,15
